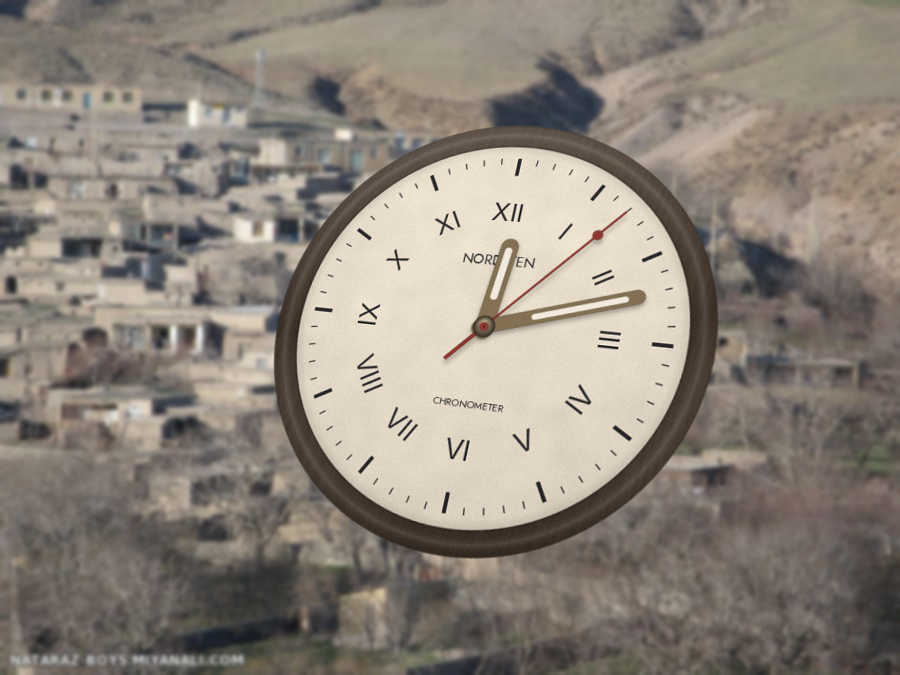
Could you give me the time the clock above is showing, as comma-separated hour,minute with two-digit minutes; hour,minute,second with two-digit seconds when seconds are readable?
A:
12,12,07
